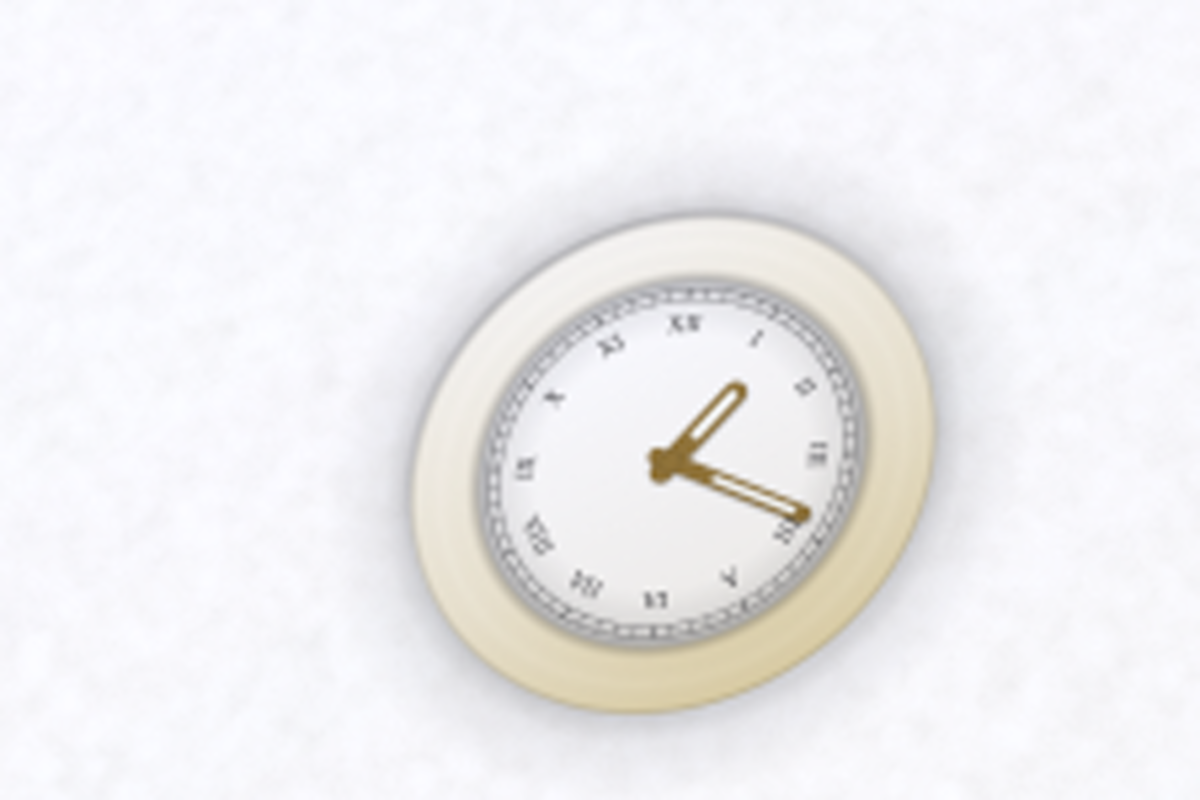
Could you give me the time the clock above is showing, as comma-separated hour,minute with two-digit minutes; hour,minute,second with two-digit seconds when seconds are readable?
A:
1,19
